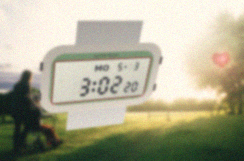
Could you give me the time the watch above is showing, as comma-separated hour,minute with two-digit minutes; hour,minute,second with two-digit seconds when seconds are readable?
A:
3,02,20
